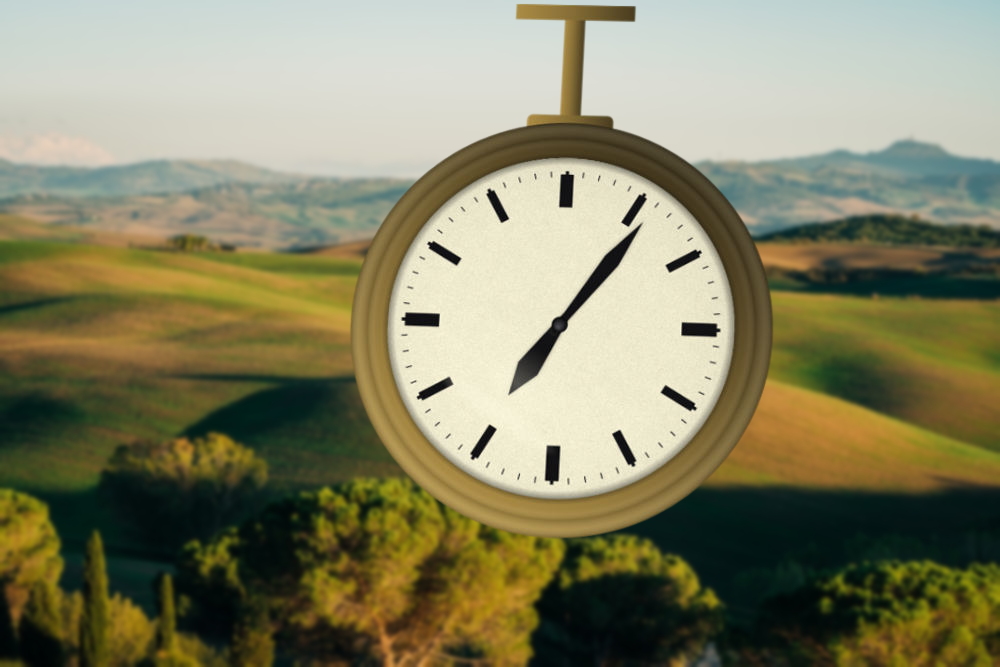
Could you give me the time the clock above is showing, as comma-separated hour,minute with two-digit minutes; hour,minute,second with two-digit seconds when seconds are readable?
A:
7,06
